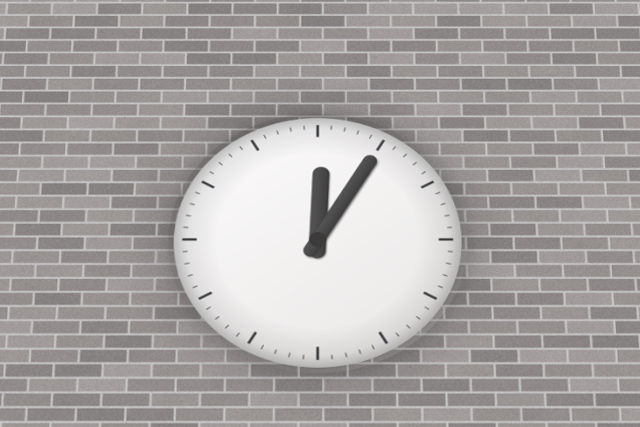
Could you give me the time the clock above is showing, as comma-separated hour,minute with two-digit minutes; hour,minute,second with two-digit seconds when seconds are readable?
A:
12,05
